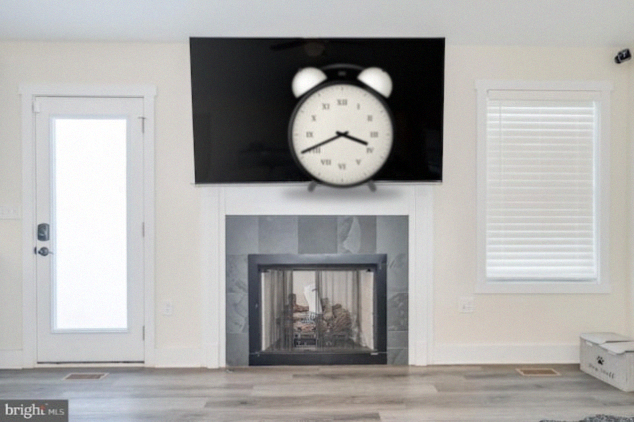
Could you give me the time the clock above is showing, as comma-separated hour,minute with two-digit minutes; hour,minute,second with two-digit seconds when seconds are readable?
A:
3,41
